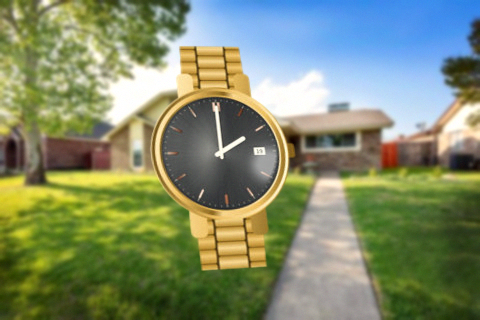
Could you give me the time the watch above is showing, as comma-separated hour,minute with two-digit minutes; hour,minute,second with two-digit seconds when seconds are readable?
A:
2,00
